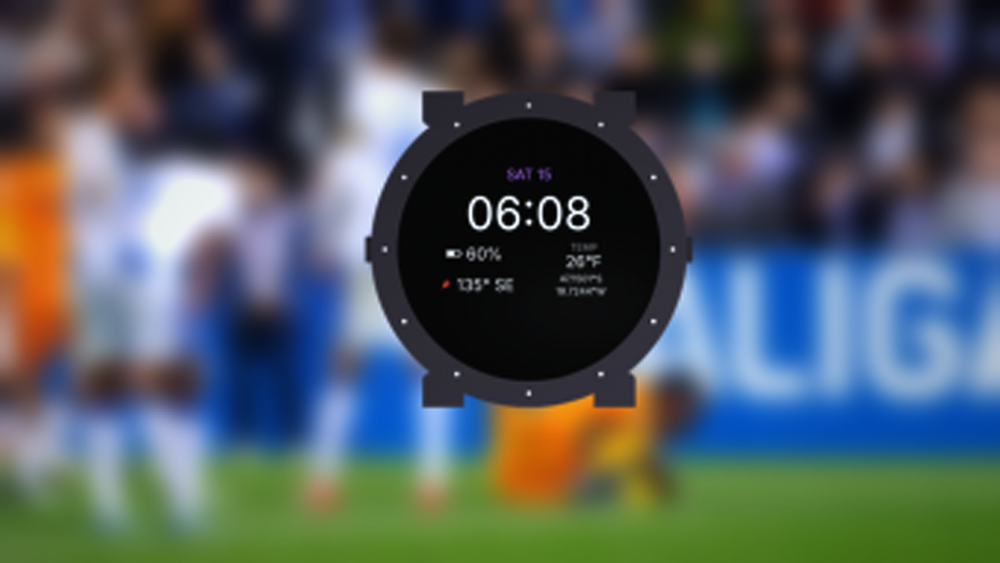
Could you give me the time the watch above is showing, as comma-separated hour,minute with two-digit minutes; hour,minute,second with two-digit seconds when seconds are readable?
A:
6,08
